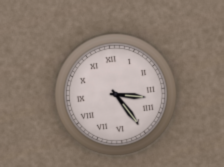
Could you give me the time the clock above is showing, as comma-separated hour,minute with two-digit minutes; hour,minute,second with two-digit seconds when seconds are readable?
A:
3,25
